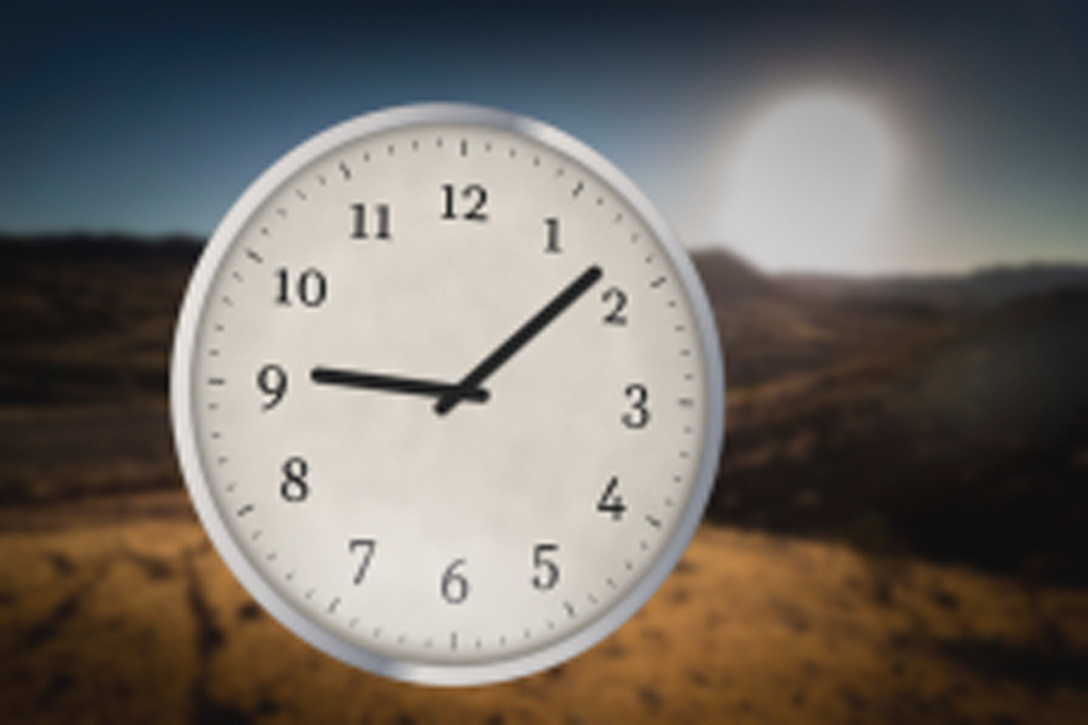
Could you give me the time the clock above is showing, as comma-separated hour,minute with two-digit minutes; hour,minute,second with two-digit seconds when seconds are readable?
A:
9,08
